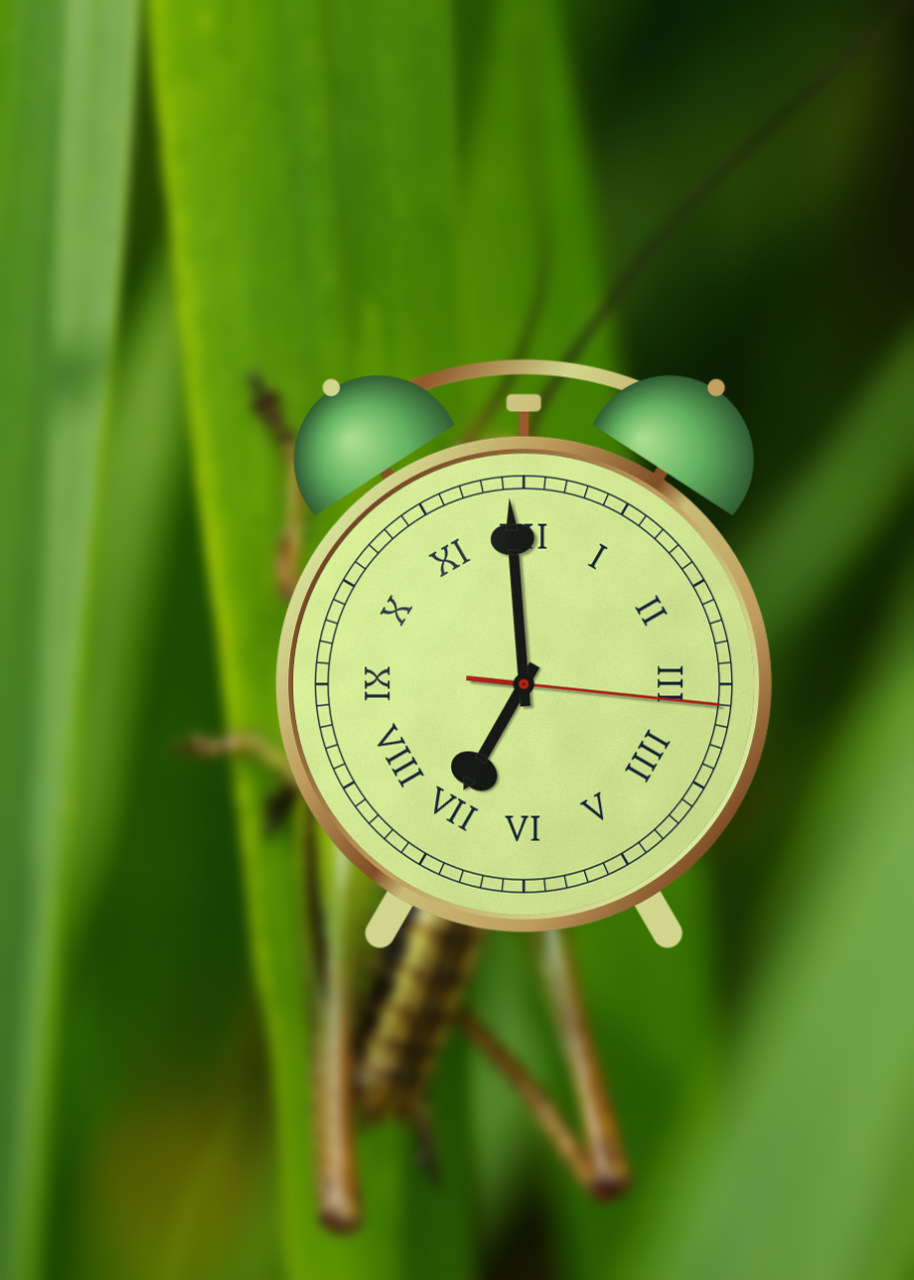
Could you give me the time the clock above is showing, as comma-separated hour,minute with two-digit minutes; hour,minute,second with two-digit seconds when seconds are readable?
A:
6,59,16
